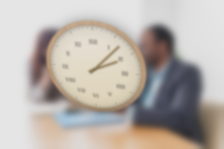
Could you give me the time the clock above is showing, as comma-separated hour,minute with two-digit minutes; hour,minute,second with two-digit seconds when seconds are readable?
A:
2,07
